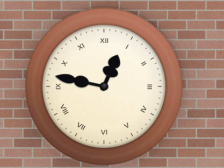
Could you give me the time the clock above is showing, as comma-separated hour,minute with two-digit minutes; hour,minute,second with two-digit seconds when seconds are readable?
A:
12,47
